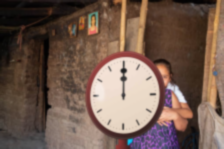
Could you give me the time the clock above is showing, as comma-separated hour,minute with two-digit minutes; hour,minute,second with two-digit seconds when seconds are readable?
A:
12,00
